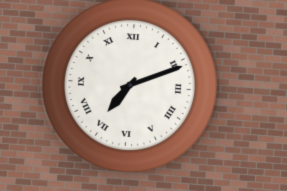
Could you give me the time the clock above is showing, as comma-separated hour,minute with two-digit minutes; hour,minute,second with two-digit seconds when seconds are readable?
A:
7,11
